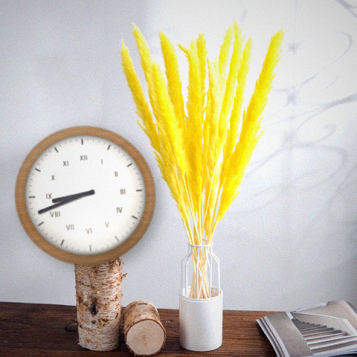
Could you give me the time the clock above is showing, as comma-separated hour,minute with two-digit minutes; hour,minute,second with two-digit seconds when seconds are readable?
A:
8,42
